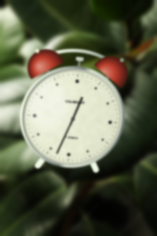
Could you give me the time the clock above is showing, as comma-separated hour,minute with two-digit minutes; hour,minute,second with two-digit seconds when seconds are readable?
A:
12,33
